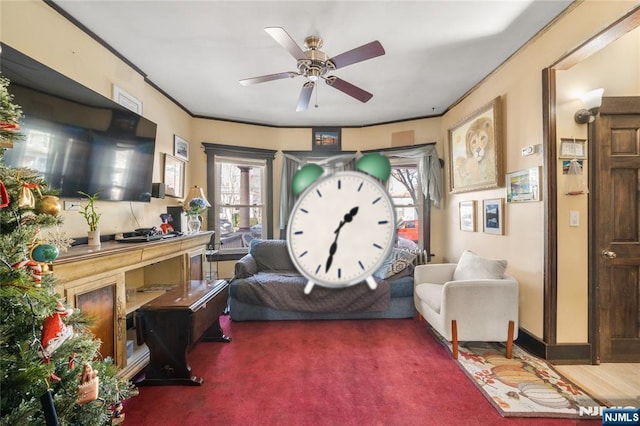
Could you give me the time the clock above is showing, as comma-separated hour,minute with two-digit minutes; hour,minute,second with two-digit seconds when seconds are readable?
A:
1,33
